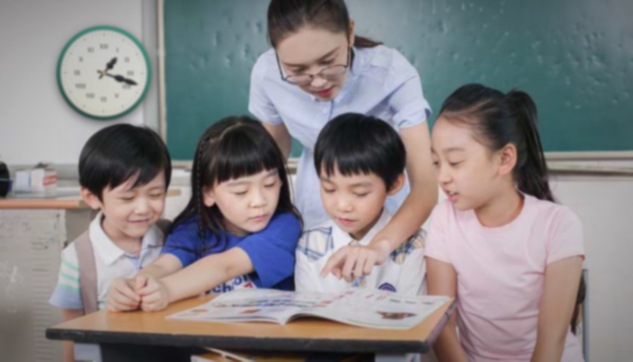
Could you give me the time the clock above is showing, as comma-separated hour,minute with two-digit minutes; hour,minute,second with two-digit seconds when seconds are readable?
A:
1,18
